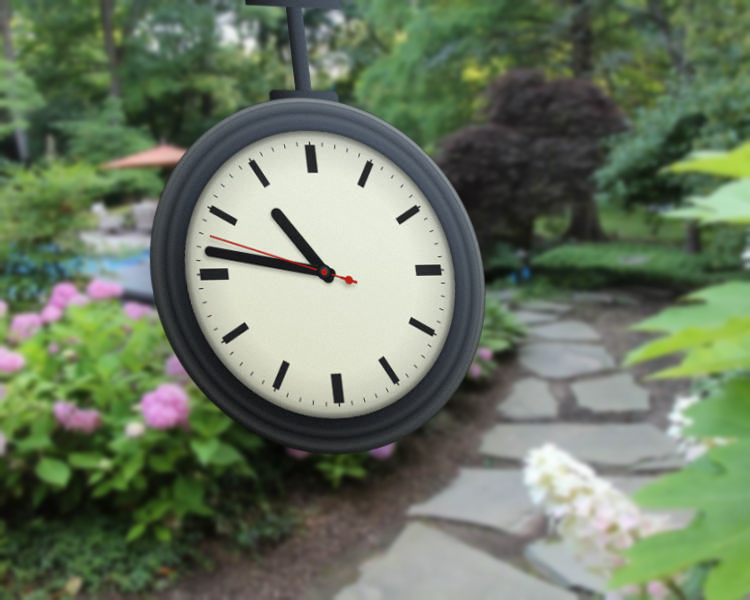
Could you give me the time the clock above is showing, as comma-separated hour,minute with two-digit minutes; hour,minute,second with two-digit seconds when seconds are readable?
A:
10,46,48
